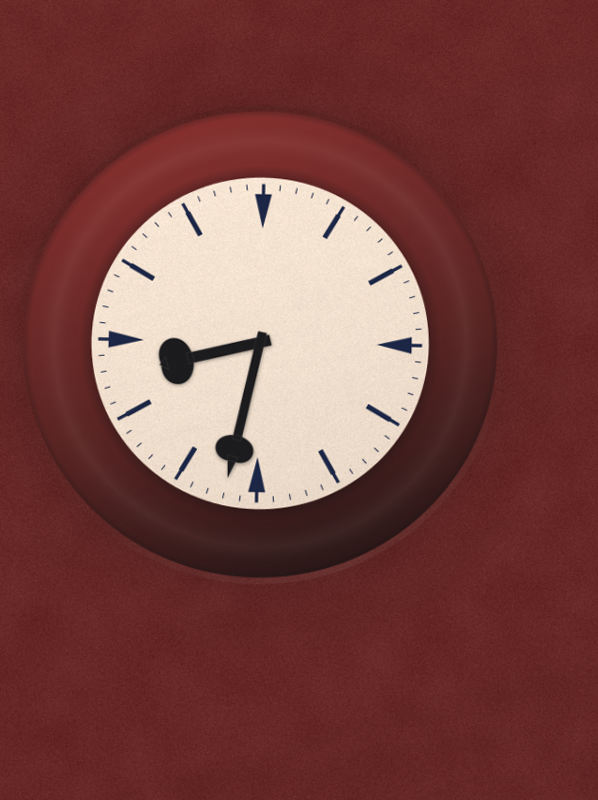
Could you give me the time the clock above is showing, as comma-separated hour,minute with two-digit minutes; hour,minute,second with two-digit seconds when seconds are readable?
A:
8,32
